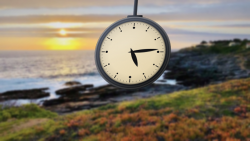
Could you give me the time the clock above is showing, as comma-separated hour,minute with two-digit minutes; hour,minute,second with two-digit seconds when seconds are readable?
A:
5,14
